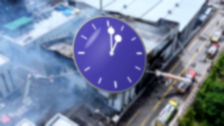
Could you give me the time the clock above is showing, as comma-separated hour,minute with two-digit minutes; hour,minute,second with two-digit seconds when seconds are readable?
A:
1,01
